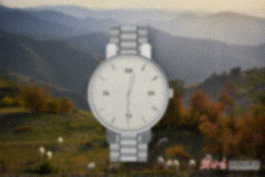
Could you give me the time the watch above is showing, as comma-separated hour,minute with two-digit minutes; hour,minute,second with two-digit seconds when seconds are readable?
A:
12,30
